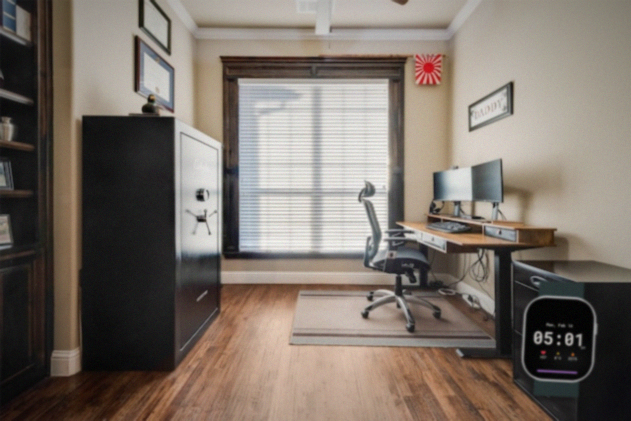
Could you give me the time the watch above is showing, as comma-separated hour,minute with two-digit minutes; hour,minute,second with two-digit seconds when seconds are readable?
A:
5,01
